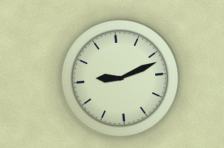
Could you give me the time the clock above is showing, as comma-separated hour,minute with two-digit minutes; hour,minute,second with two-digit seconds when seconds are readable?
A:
9,12
